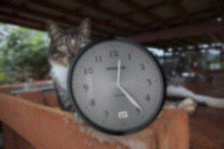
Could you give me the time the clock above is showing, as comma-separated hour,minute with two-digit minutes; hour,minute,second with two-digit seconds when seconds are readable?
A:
12,24
